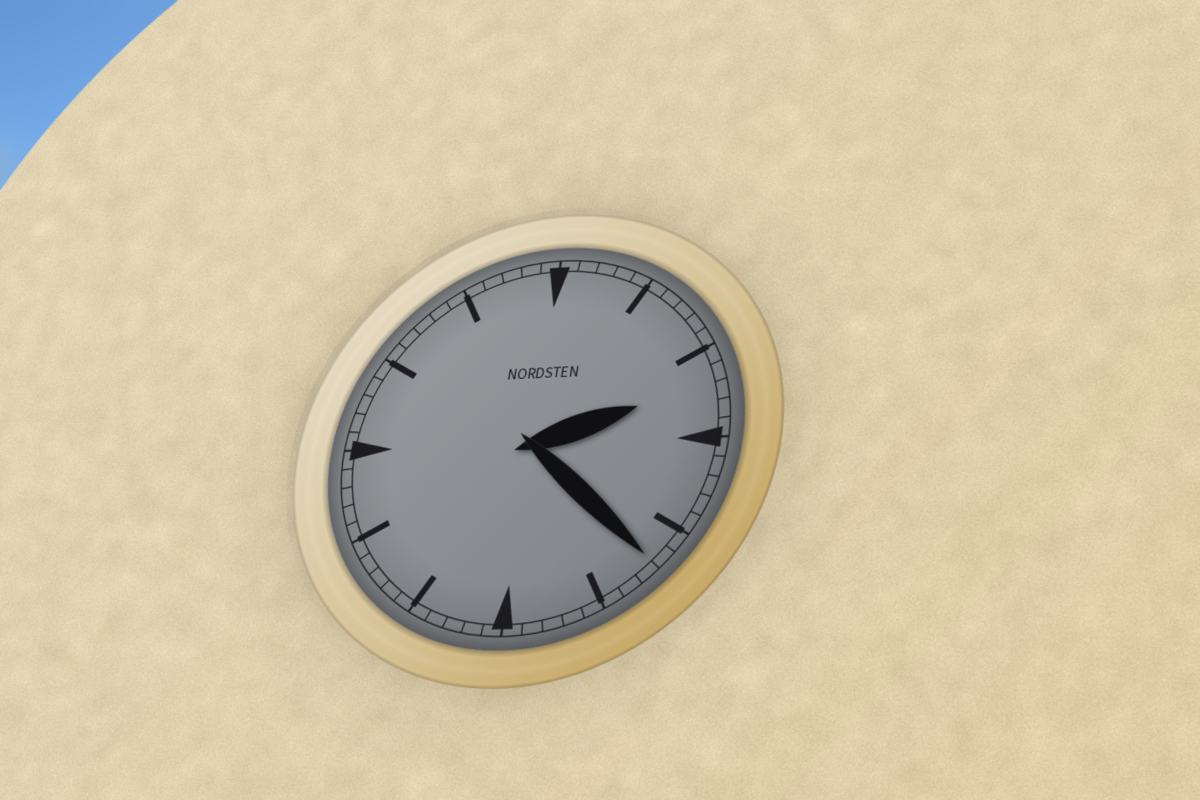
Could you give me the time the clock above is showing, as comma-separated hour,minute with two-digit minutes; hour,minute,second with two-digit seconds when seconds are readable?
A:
2,22
